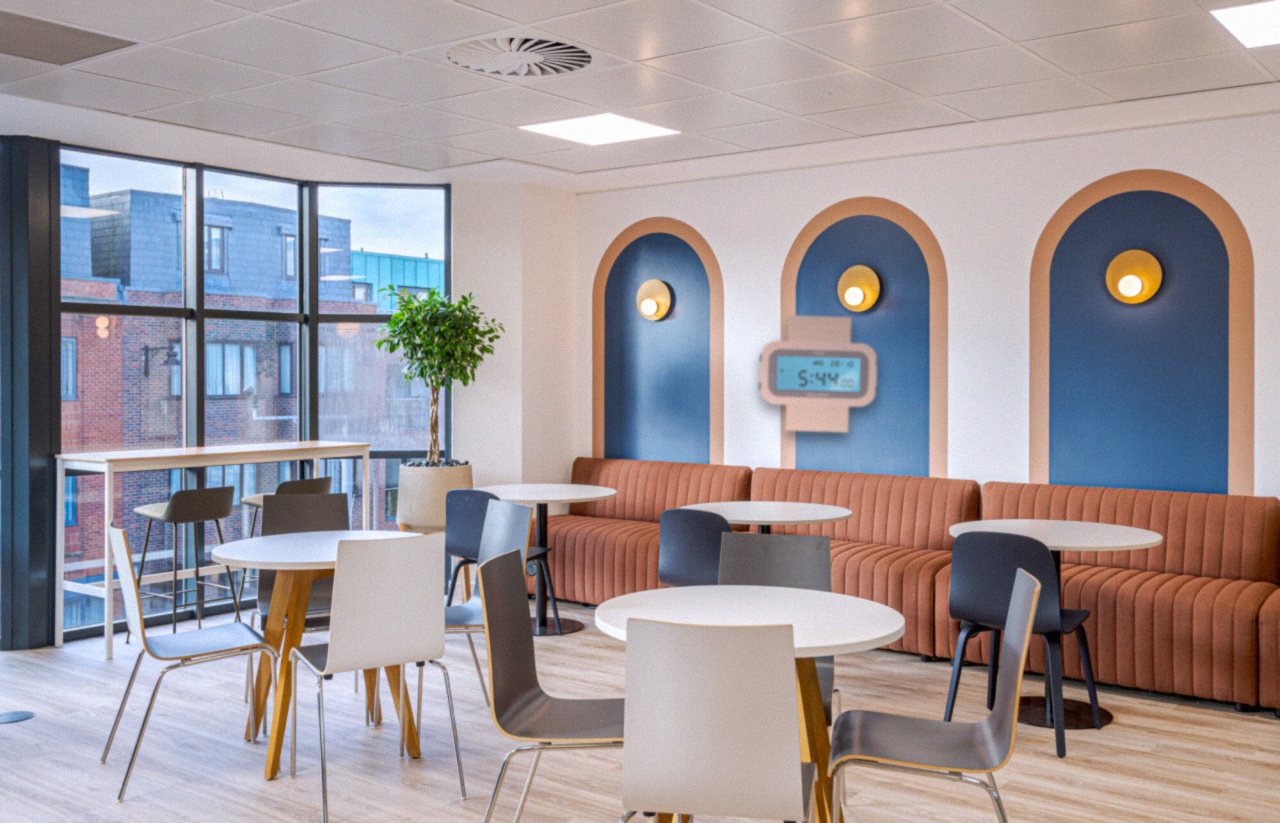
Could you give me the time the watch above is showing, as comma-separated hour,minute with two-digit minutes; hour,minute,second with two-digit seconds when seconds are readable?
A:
5,44
